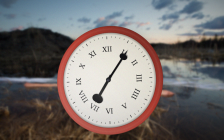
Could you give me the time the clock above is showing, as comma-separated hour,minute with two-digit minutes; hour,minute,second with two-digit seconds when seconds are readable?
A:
7,06
